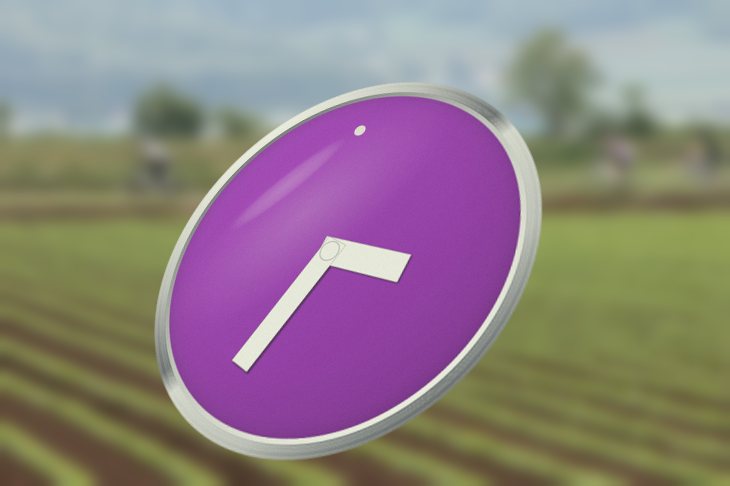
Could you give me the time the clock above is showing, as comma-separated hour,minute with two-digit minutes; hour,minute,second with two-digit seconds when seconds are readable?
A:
3,35
